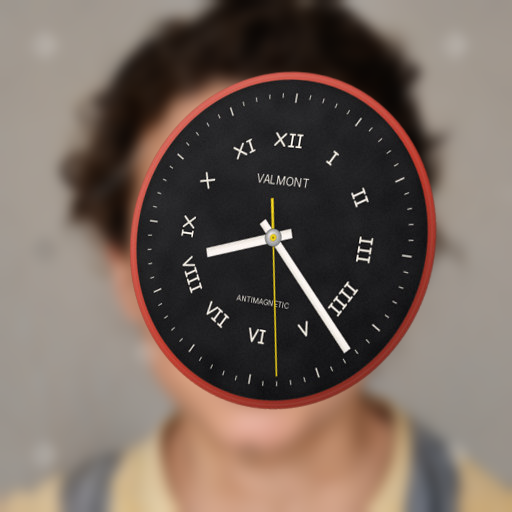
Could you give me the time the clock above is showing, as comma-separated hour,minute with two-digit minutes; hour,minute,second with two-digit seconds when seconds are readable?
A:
8,22,28
